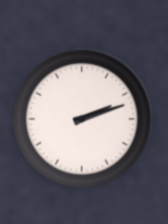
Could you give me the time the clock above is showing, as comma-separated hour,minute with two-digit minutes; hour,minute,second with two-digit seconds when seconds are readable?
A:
2,12
